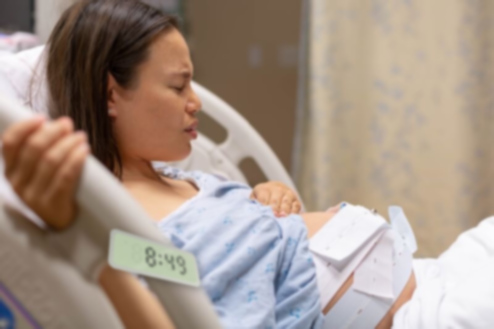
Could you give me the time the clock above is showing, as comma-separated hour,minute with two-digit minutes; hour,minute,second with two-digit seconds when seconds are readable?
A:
8,49
